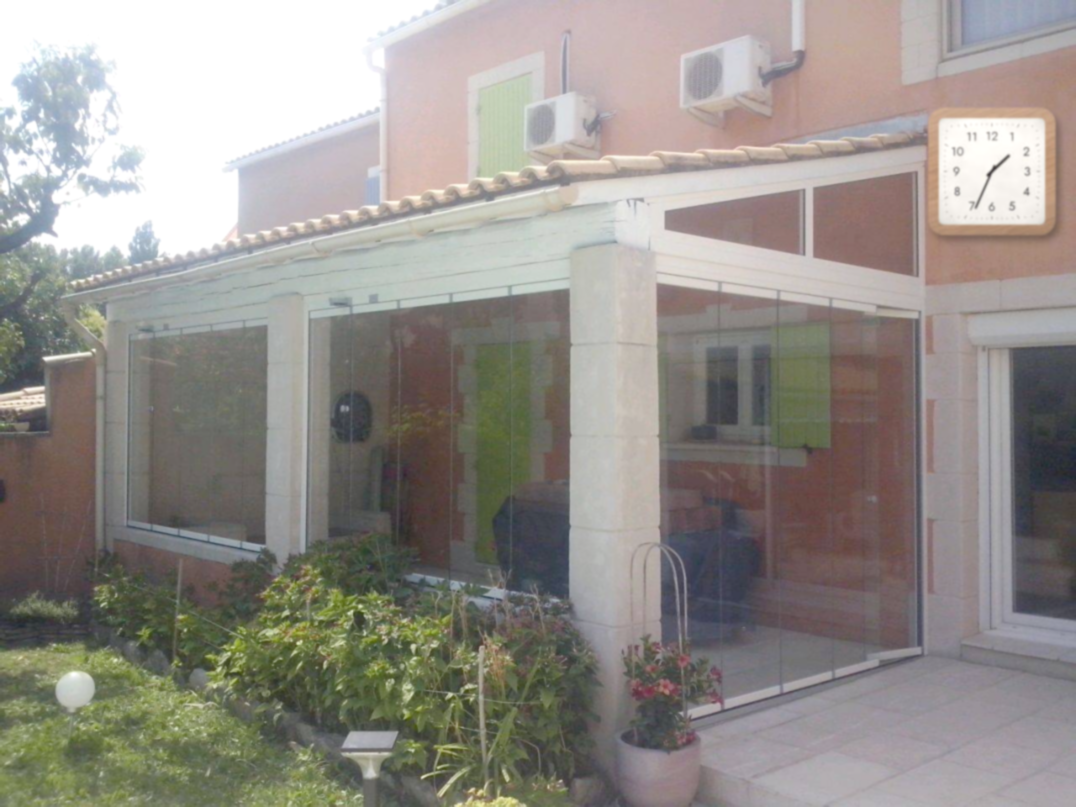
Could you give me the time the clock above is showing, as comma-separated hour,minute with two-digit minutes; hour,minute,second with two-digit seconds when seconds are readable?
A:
1,34
